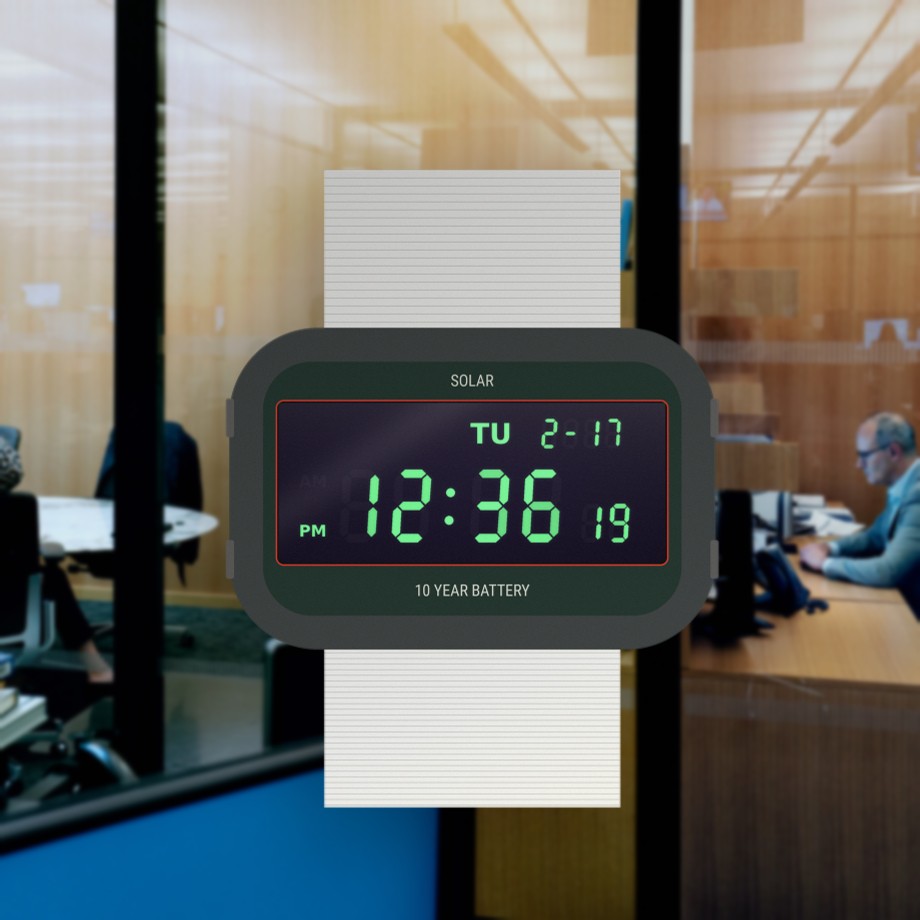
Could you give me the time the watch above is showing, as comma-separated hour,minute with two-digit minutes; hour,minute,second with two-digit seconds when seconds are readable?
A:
12,36,19
